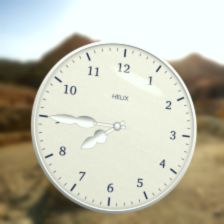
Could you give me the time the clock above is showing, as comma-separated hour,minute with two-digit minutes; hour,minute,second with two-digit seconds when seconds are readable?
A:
7,45
